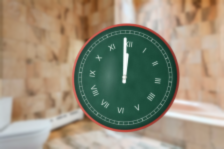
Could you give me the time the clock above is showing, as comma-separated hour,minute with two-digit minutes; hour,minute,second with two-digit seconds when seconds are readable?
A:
11,59
